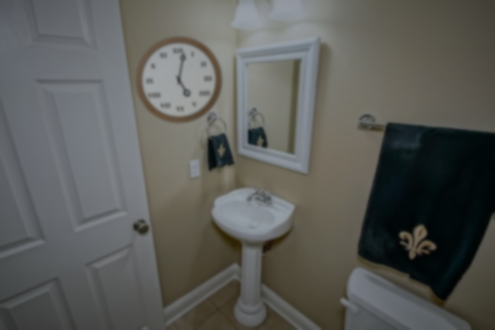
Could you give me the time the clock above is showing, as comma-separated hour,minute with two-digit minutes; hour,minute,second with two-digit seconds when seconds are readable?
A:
5,02
